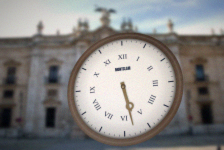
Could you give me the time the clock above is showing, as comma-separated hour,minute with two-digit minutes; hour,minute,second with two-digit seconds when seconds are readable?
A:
5,28
